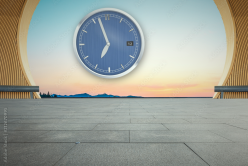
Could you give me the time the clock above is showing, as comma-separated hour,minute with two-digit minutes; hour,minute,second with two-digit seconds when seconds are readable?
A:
6,57
